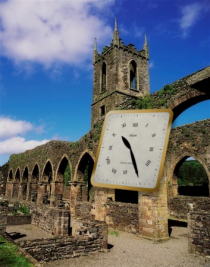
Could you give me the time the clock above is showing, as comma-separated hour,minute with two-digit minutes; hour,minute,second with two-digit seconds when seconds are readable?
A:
10,25
